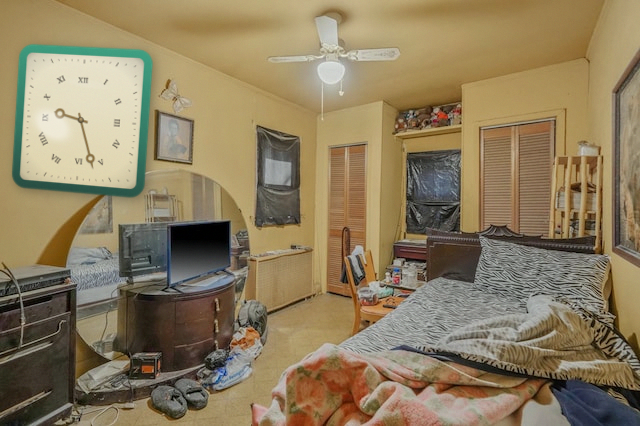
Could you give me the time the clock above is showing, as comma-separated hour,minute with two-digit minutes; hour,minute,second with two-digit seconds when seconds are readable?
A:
9,27
